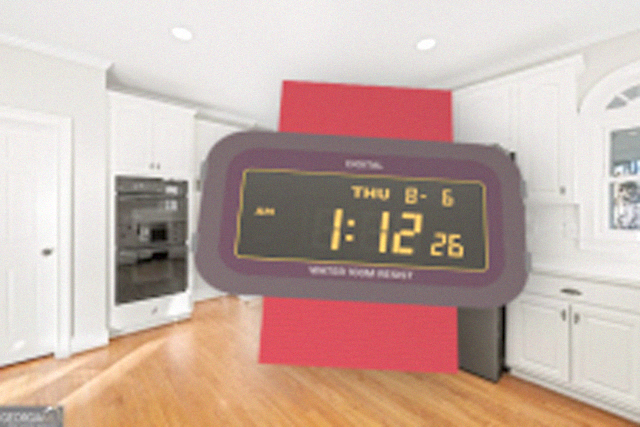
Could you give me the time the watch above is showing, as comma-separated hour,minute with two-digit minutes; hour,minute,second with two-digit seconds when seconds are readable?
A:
1,12,26
